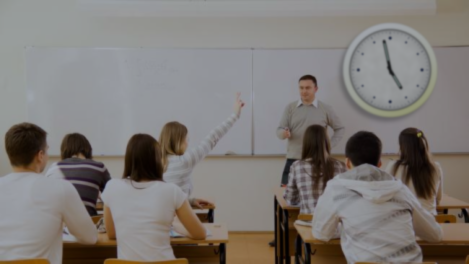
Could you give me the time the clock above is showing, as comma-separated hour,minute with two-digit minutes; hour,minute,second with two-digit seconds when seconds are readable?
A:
4,58
